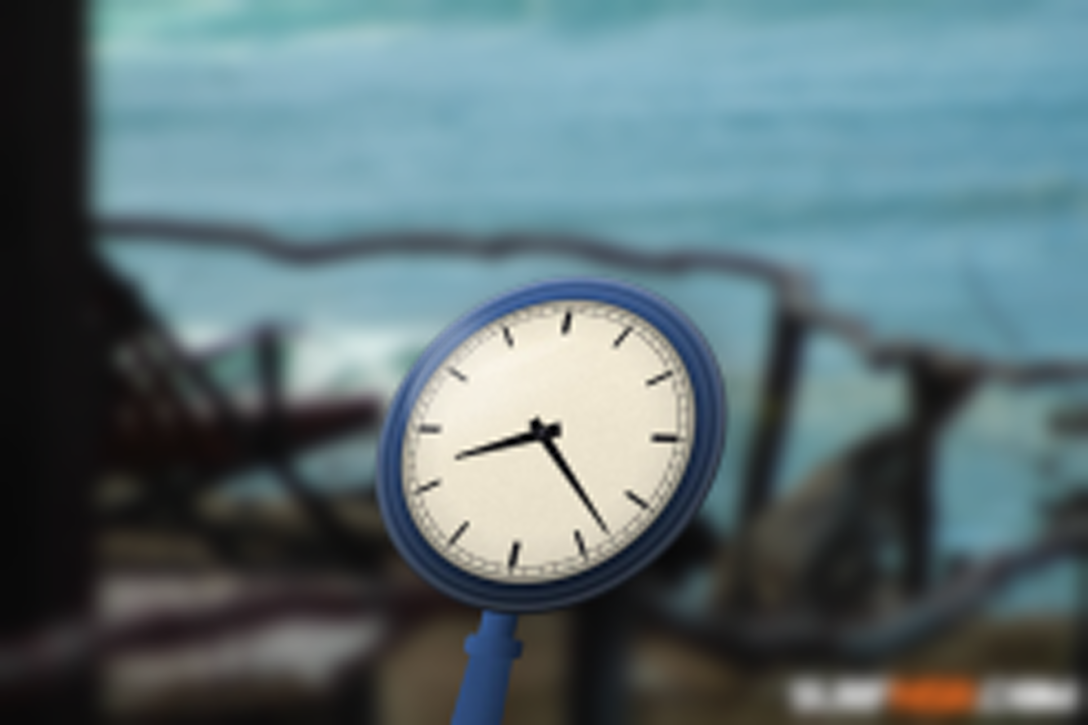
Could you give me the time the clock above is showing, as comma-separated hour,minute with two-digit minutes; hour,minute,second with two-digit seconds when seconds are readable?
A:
8,23
